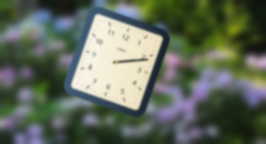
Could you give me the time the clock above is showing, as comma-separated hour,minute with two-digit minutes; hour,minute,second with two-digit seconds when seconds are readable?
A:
2,11
